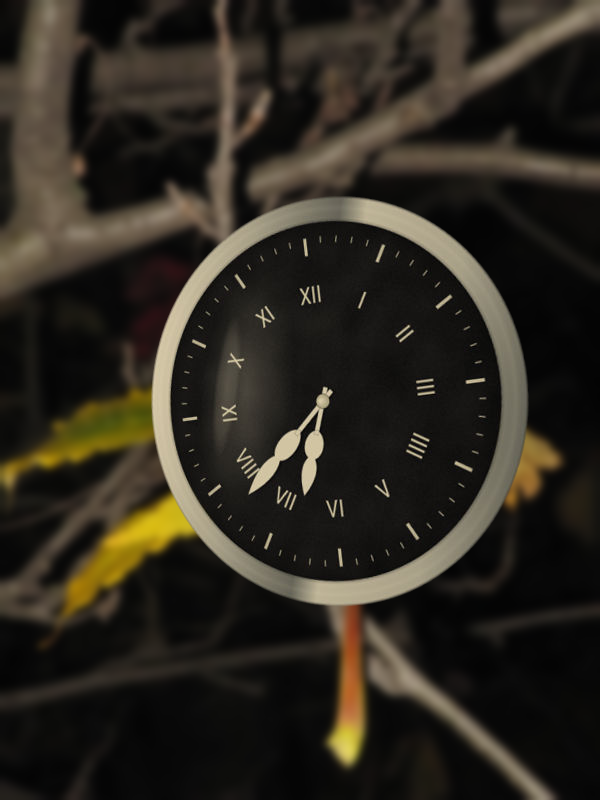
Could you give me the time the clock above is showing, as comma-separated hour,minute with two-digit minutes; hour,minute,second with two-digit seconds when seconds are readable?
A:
6,38
